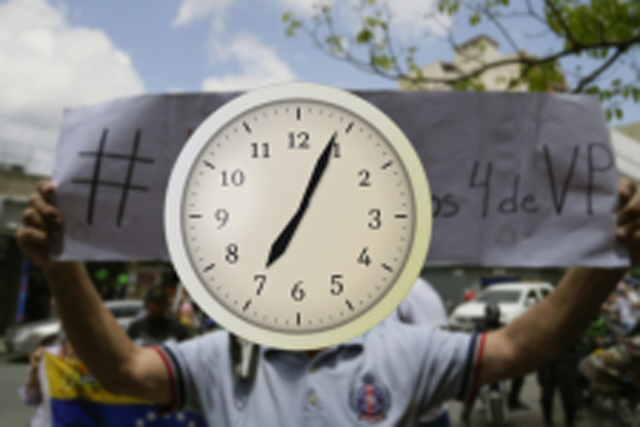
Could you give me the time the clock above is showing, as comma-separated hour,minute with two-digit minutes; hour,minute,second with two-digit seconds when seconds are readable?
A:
7,04
